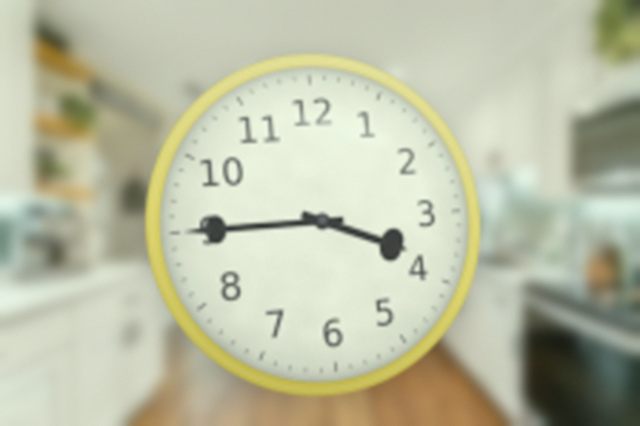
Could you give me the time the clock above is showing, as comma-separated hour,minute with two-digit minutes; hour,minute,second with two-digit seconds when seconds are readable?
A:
3,45
